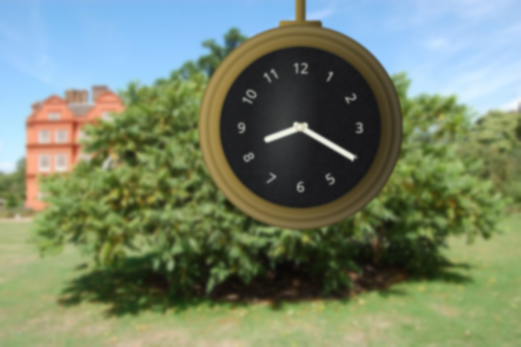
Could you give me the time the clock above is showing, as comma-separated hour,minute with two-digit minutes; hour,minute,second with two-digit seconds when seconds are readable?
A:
8,20
